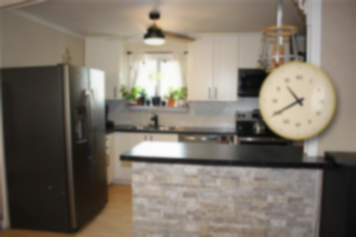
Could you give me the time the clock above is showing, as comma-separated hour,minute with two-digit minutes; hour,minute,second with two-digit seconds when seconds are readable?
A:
10,40
